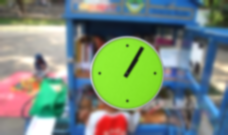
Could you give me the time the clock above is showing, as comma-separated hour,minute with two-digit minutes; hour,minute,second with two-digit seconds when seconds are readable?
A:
1,05
